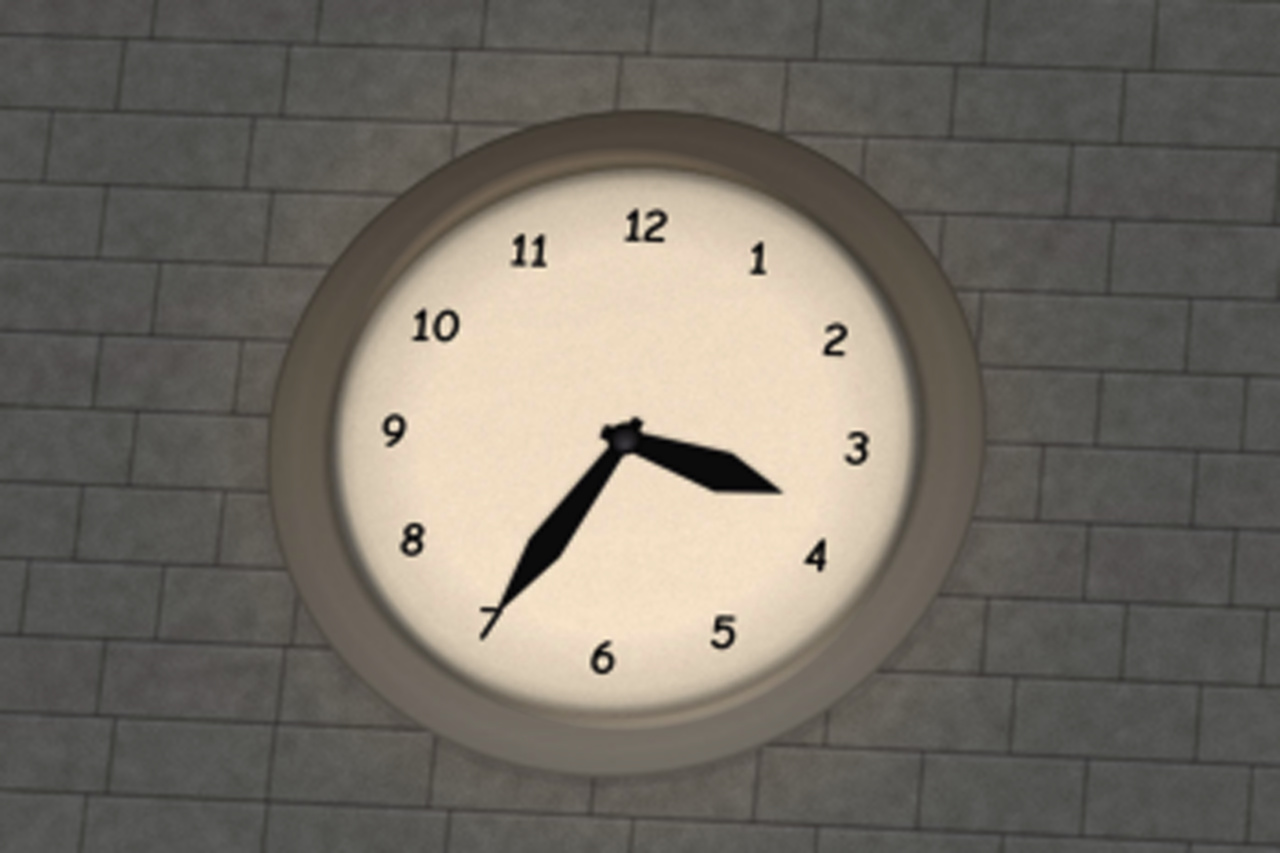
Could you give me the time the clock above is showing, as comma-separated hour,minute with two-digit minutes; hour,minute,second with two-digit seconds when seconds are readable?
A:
3,35
